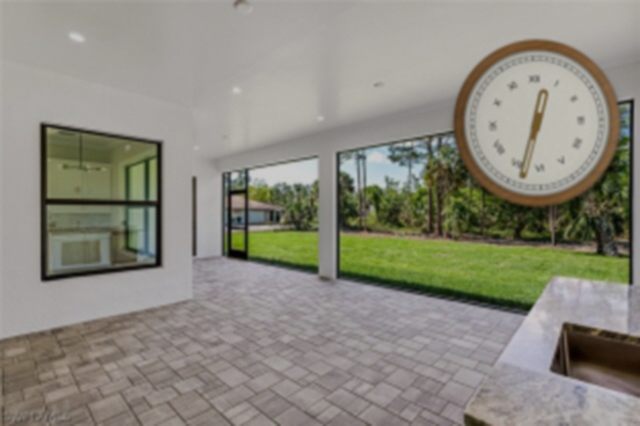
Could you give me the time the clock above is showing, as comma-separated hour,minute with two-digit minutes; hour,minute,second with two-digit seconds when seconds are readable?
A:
12,33
